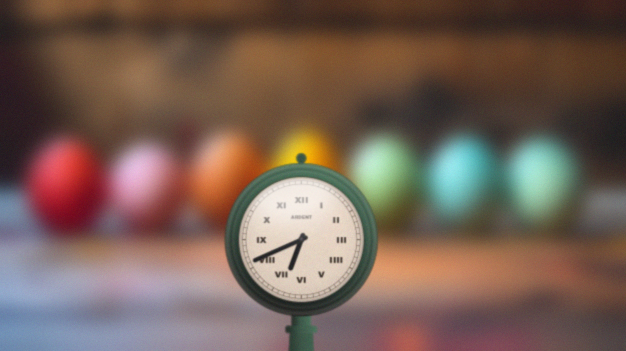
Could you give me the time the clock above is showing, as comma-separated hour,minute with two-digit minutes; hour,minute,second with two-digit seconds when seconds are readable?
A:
6,41
